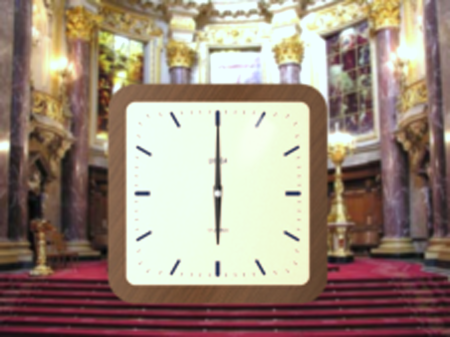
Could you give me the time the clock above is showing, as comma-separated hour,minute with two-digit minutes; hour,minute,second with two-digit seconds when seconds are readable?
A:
6,00
